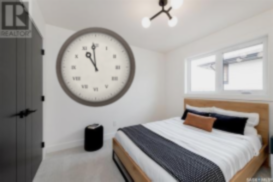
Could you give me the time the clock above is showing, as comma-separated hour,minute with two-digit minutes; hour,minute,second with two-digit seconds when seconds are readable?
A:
10,59
